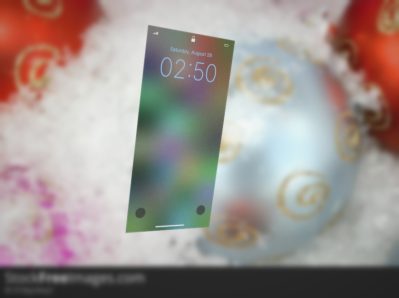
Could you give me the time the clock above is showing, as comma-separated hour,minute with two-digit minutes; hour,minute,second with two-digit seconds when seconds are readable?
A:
2,50
